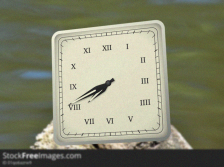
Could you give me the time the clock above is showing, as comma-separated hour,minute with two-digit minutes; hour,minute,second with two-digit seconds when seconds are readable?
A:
7,41
